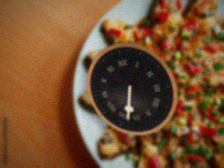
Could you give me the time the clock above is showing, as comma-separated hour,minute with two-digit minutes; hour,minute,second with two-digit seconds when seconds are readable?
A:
6,33
